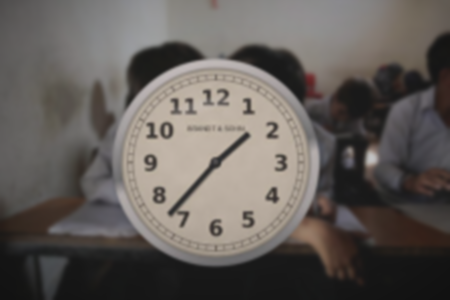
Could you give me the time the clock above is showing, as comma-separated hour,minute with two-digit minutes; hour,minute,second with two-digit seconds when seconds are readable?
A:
1,37
